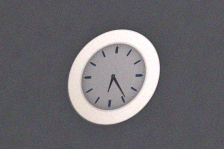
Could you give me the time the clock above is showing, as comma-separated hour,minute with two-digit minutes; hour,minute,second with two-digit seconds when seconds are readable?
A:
6,24
